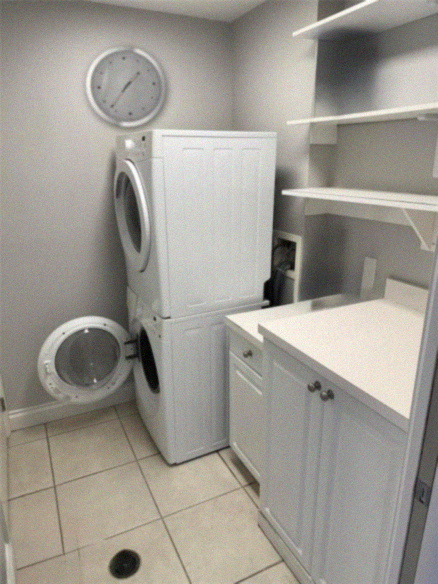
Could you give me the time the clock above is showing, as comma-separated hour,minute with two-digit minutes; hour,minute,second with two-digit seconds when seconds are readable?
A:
1,37
